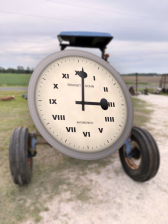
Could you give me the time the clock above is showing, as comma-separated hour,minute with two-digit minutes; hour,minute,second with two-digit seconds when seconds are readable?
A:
3,01
